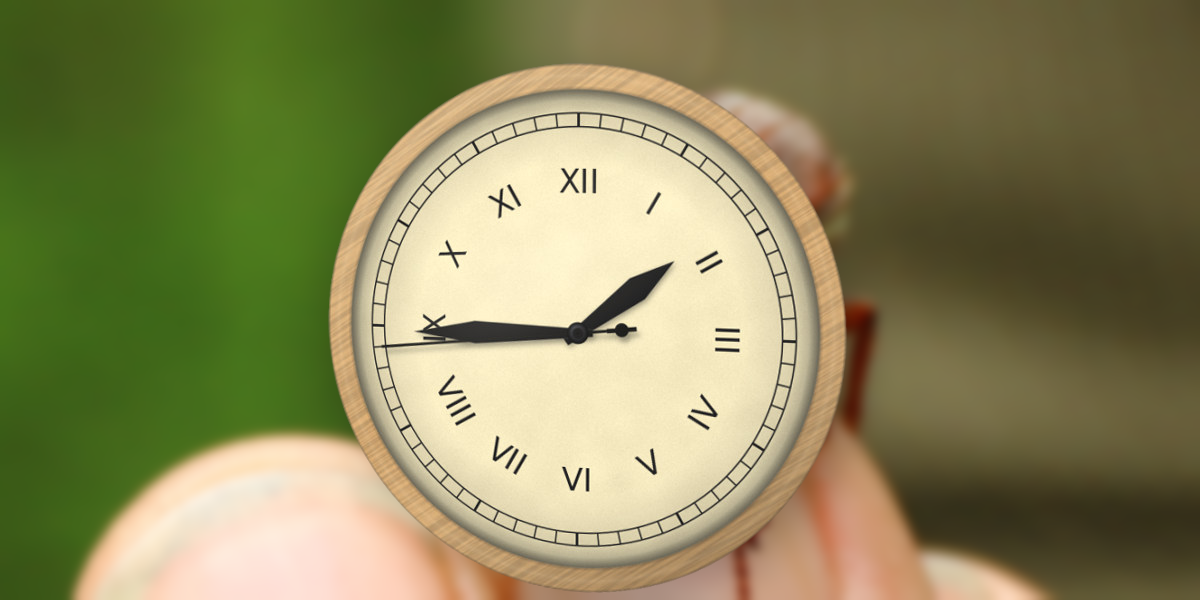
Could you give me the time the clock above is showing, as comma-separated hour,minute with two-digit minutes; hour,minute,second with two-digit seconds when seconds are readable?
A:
1,44,44
